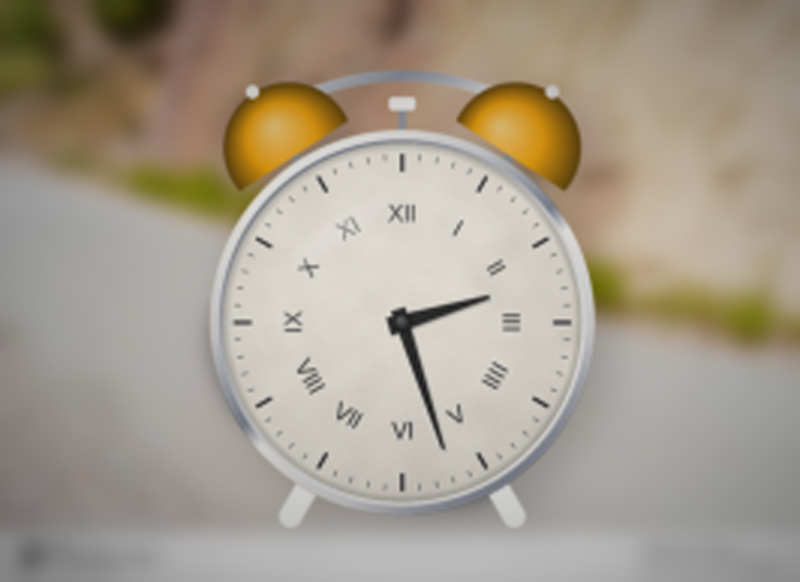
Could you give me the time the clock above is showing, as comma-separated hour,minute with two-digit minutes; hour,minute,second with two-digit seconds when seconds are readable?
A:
2,27
